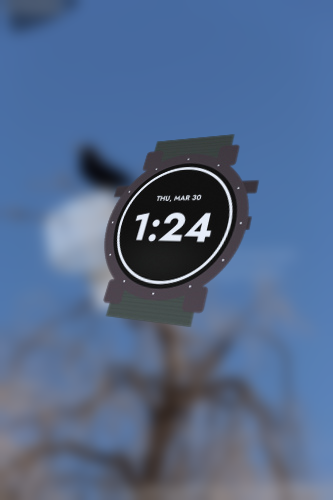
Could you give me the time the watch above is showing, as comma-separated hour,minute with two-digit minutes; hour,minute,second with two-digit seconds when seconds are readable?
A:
1,24
